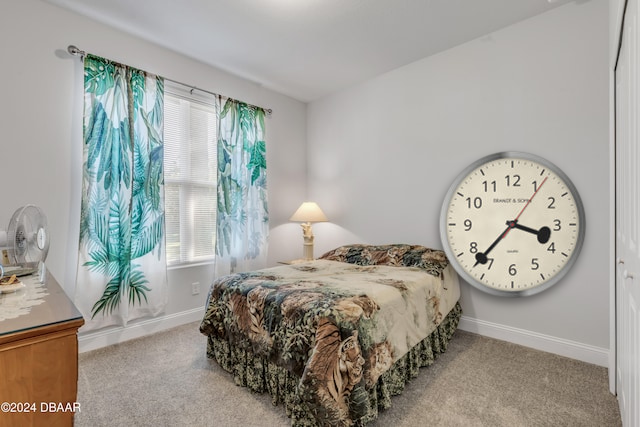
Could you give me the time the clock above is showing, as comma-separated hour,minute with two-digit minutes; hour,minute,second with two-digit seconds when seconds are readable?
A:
3,37,06
